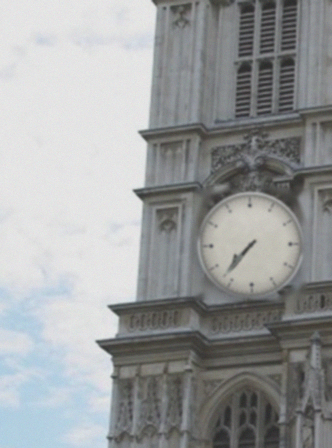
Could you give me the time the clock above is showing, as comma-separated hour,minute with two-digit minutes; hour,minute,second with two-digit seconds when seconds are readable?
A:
7,37
